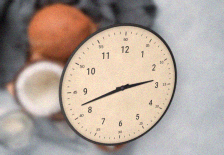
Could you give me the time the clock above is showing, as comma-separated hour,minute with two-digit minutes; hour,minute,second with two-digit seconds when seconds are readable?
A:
2,42
